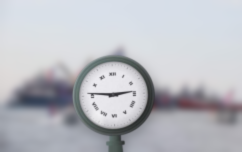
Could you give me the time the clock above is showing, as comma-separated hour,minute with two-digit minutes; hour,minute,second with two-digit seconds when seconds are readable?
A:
2,46
